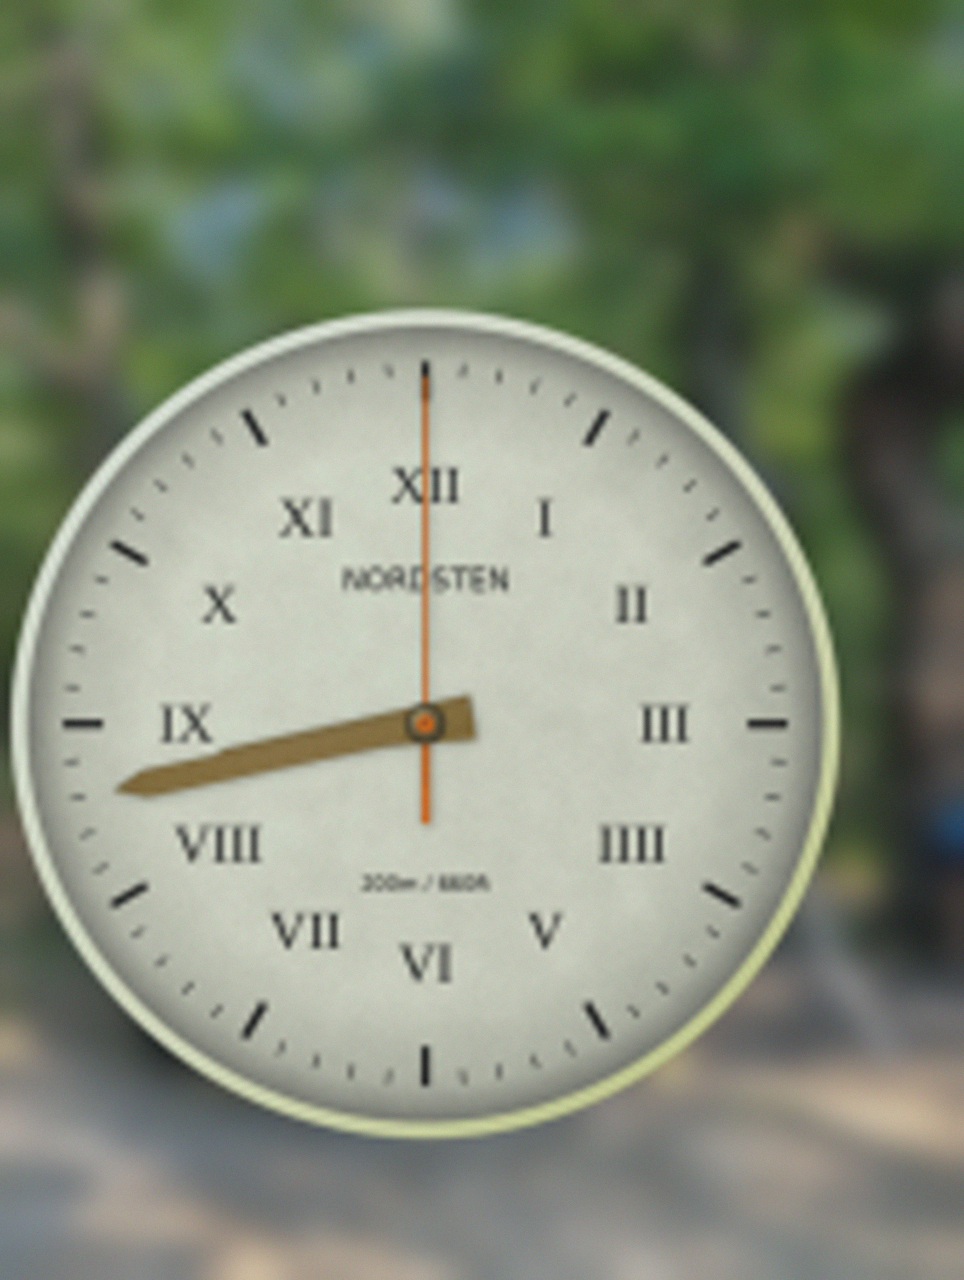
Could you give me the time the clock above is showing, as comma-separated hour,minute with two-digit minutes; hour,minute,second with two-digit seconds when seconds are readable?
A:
8,43,00
